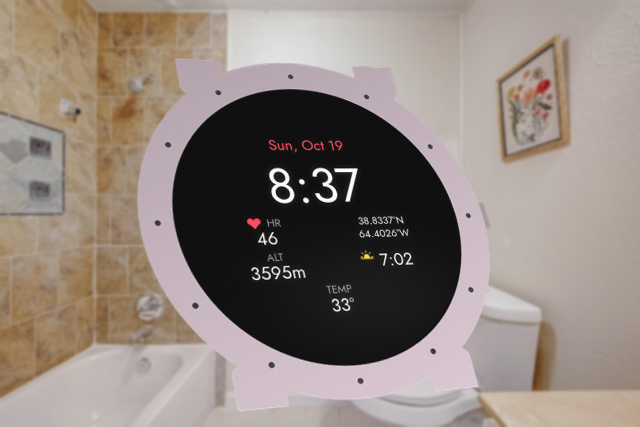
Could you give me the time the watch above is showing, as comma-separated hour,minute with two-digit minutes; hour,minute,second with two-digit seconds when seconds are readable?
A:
8,37
